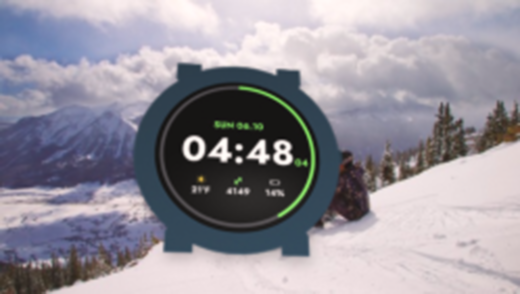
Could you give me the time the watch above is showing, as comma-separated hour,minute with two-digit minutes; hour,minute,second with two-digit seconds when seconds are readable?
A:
4,48
